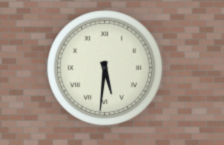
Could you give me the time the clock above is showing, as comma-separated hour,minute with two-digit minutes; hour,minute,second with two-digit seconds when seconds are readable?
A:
5,31
